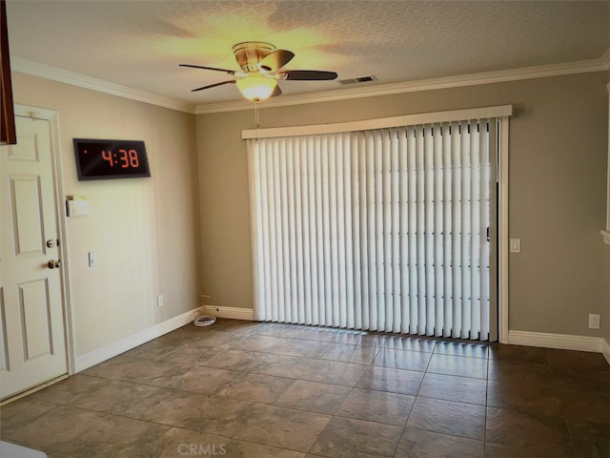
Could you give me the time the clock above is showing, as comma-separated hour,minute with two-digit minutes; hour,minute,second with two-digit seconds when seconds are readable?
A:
4,38
